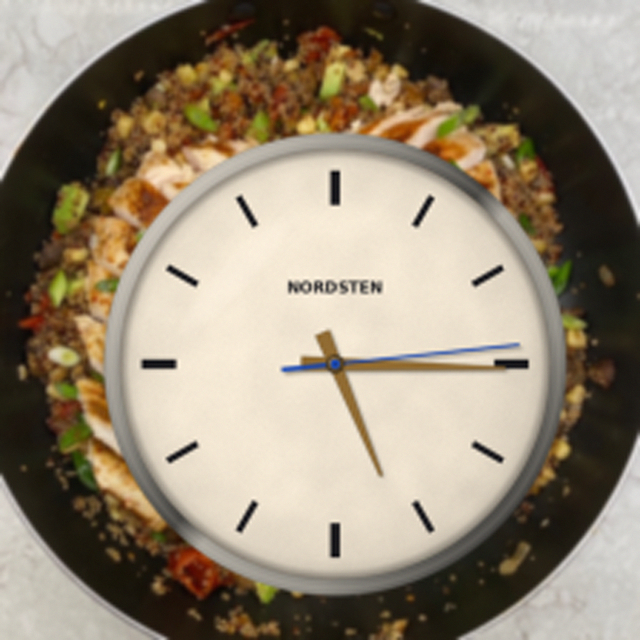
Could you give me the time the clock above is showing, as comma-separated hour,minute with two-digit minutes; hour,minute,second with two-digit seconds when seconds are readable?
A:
5,15,14
